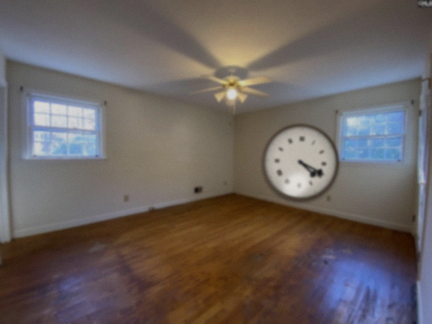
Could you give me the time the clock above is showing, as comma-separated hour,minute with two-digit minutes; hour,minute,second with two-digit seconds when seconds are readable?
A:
4,19
